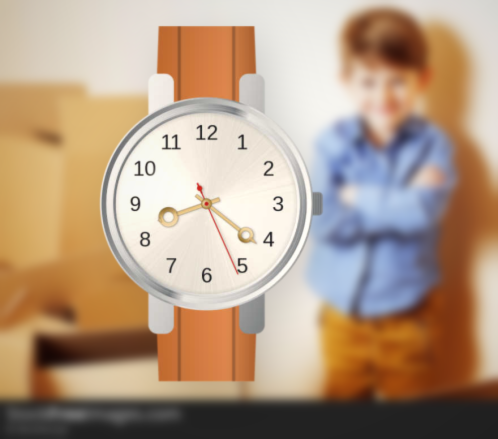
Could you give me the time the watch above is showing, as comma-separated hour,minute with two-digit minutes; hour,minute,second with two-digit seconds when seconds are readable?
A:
8,21,26
